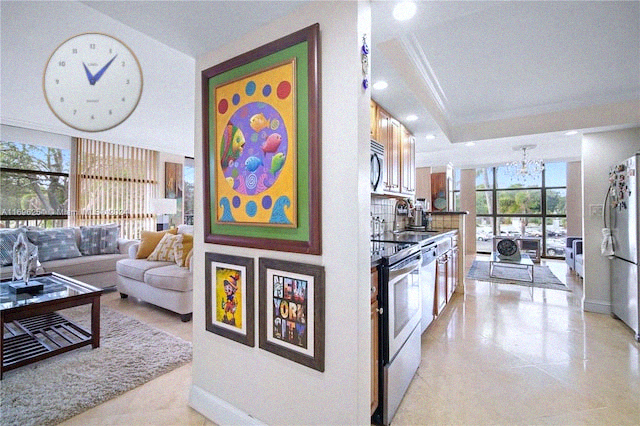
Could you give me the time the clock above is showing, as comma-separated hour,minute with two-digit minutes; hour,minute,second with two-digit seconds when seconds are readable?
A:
11,07
